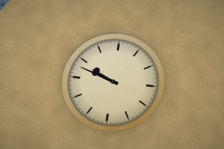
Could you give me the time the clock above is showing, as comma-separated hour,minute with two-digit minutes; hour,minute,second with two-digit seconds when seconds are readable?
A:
9,48
